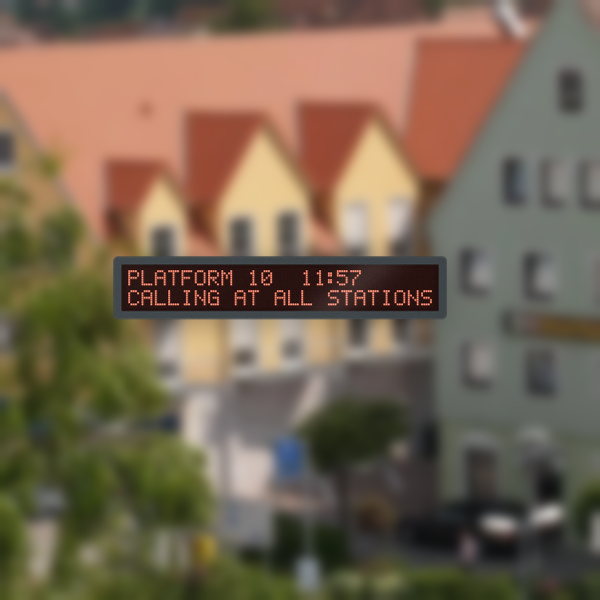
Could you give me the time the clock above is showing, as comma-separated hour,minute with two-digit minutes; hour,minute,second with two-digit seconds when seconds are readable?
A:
11,57
